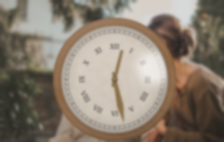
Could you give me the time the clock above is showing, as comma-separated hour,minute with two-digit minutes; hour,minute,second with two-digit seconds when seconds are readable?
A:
12,28
